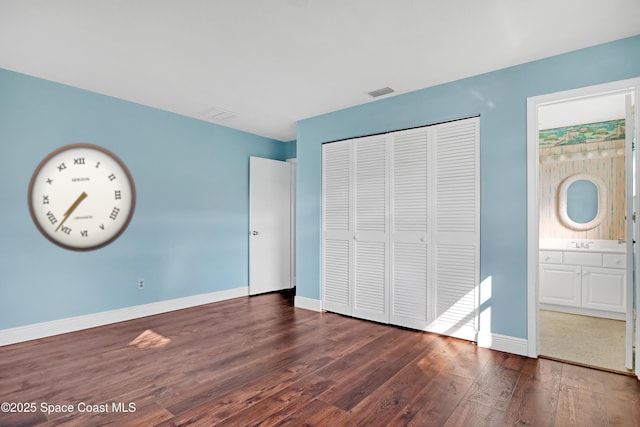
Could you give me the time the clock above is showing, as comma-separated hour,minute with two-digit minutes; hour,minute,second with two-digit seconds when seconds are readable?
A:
7,37
